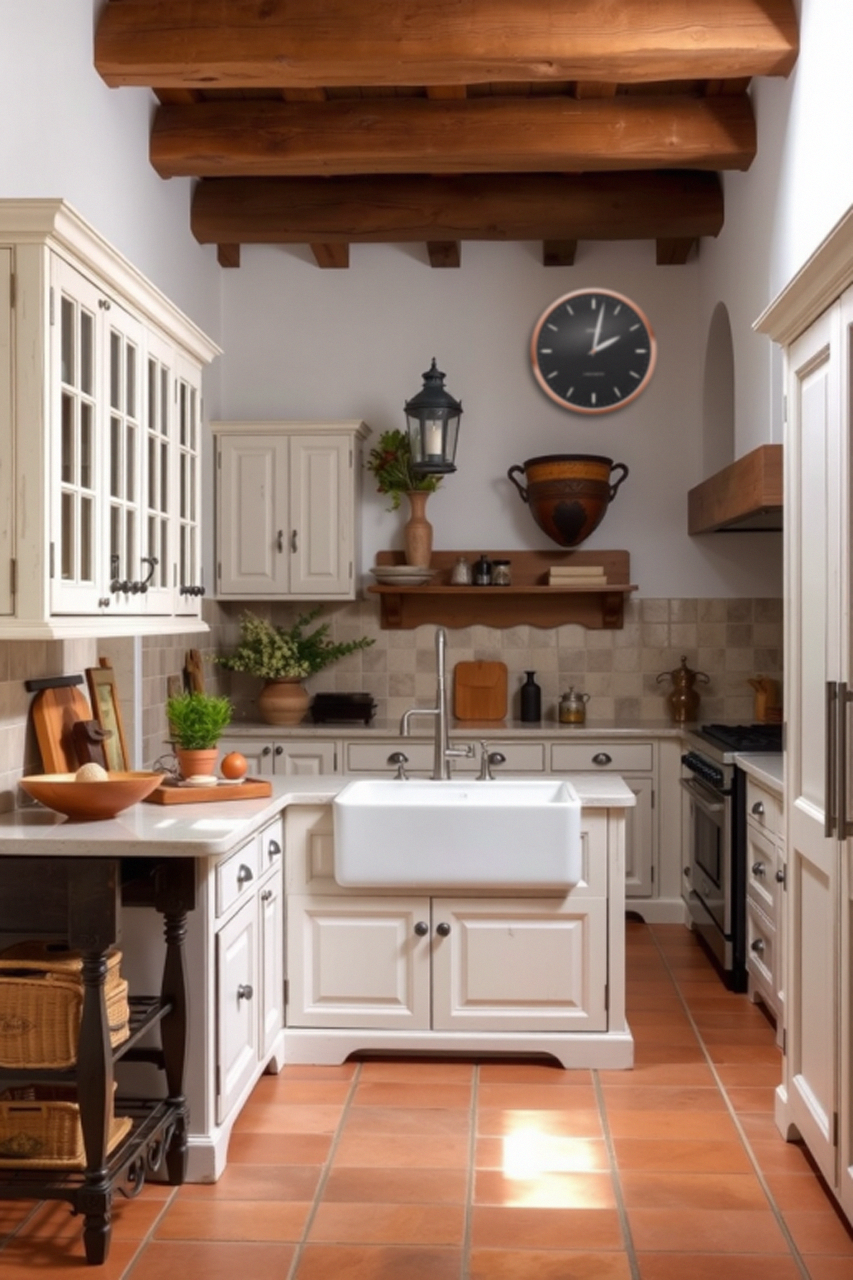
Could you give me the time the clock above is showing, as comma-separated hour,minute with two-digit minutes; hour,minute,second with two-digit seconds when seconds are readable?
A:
2,02
